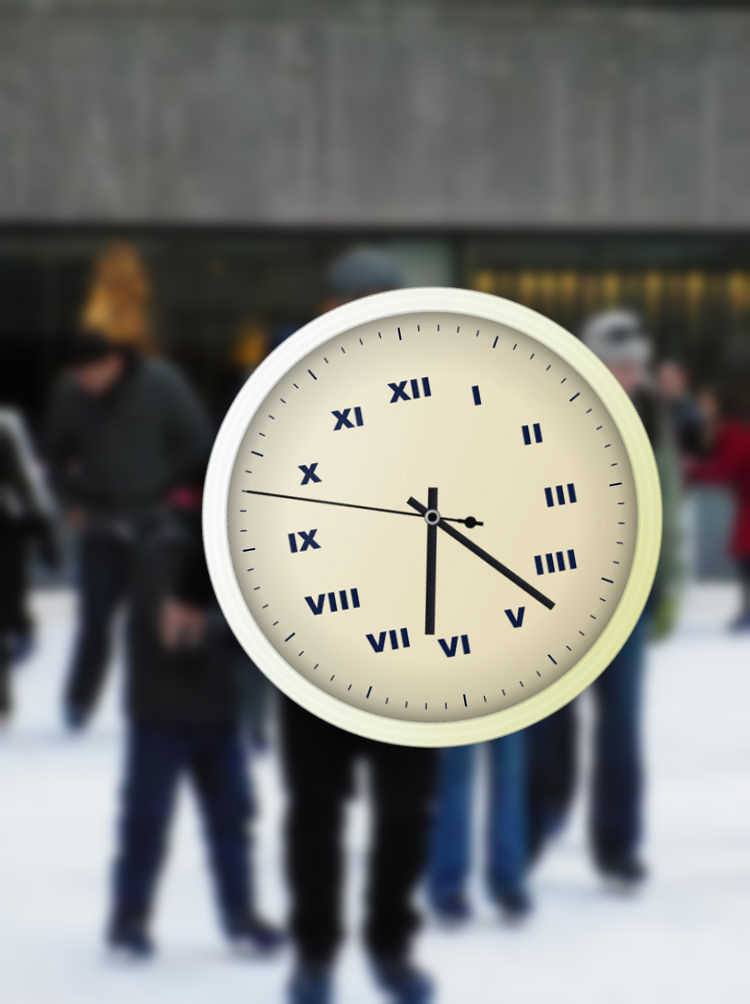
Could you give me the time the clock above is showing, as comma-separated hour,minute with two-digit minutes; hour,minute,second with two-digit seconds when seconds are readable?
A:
6,22,48
